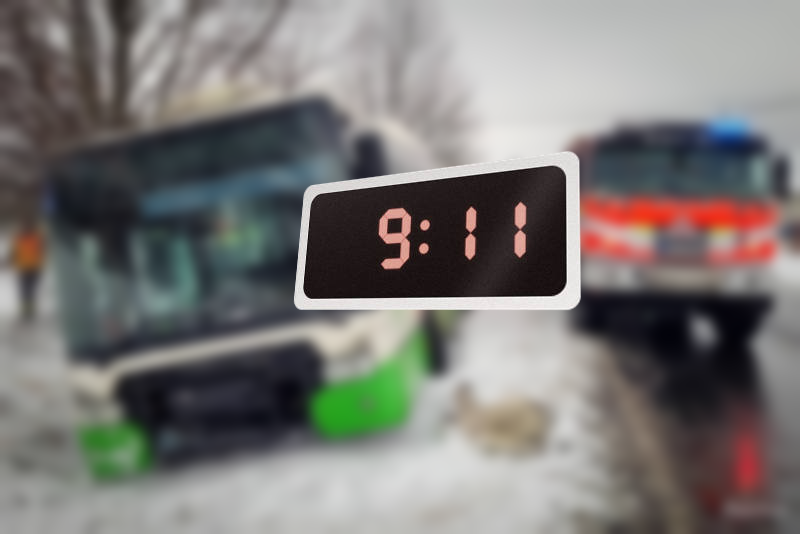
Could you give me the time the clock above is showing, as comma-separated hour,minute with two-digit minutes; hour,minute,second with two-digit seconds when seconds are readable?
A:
9,11
